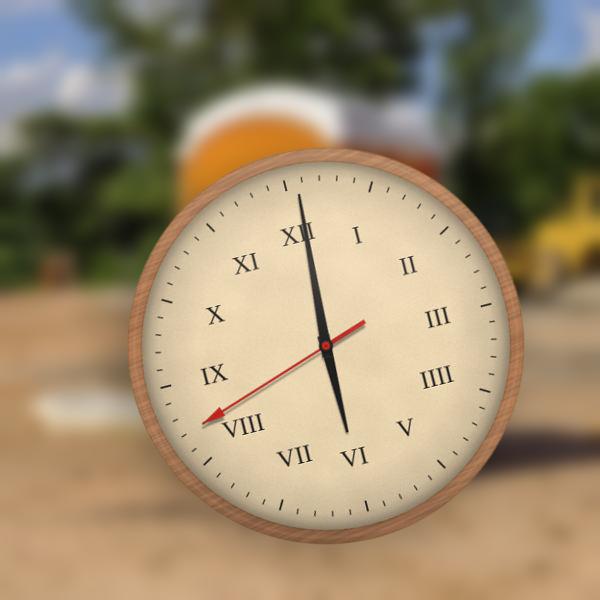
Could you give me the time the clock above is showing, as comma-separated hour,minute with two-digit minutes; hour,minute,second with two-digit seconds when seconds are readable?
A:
6,00,42
